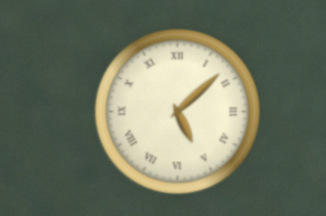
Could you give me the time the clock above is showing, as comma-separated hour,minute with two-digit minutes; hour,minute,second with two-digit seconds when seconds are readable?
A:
5,08
